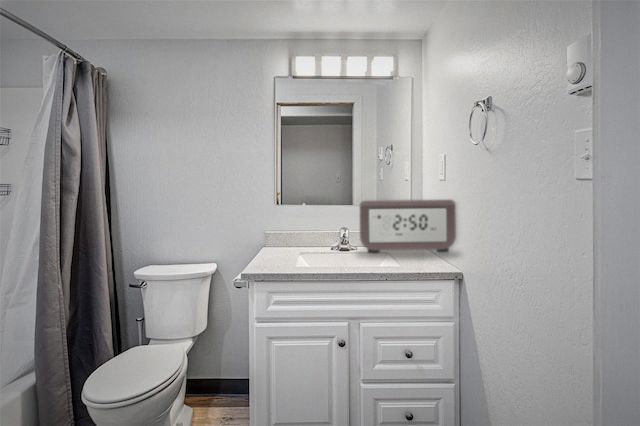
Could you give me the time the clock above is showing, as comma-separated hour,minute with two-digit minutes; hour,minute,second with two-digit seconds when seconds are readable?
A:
2,50
